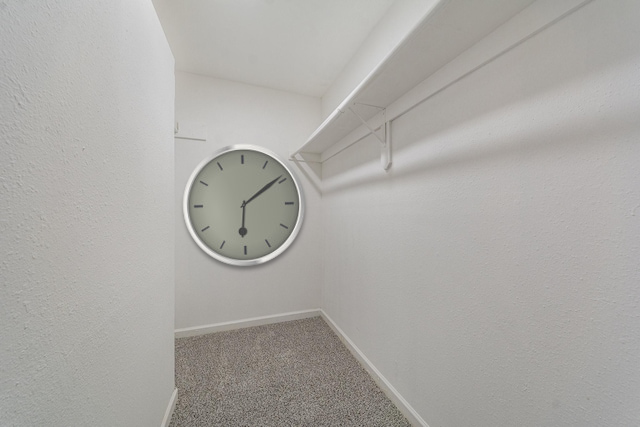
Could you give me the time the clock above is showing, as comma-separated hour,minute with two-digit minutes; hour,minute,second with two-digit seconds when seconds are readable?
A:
6,09
